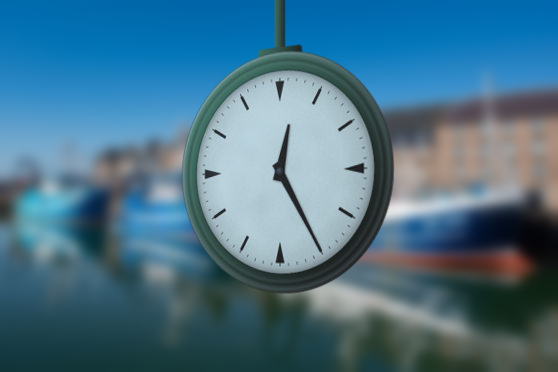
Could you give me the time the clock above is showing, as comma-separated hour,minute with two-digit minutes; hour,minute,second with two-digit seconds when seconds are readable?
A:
12,25
